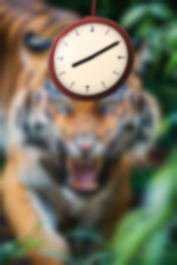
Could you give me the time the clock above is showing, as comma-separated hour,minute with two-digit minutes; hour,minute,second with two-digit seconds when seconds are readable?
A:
8,10
